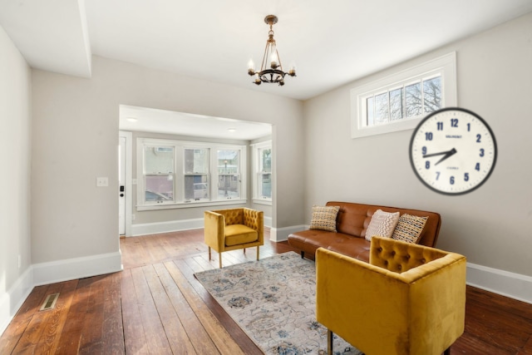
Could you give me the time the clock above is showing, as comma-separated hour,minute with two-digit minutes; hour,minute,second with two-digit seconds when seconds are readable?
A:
7,43
